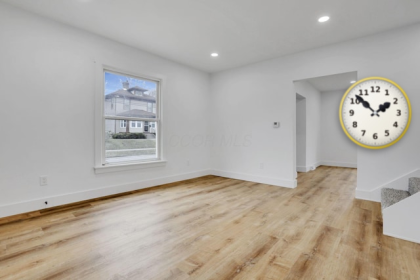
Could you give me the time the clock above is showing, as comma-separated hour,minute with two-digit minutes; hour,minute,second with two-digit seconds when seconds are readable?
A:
1,52
